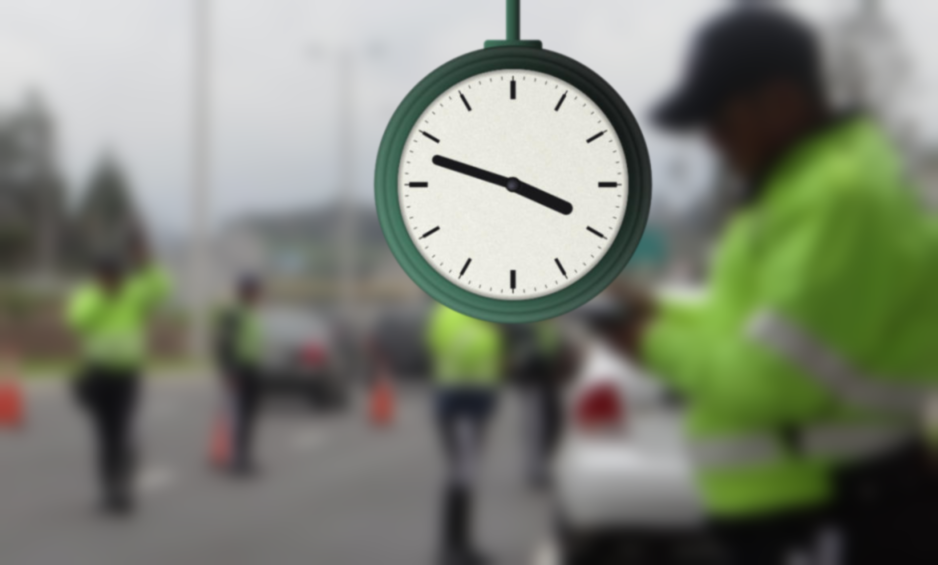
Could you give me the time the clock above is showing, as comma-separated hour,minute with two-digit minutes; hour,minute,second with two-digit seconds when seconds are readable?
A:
3,48
